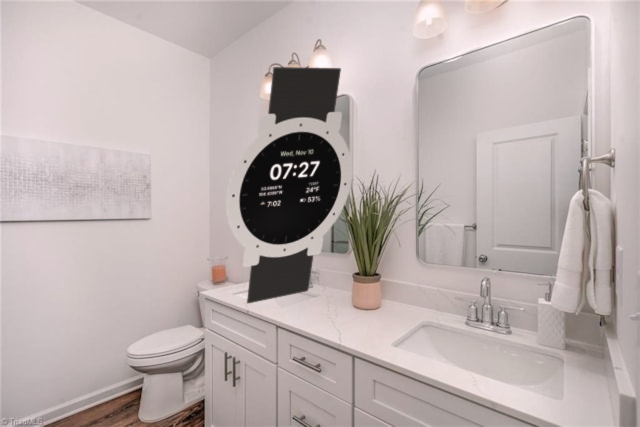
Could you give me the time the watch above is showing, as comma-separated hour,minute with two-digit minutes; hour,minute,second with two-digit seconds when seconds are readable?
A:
7,27
